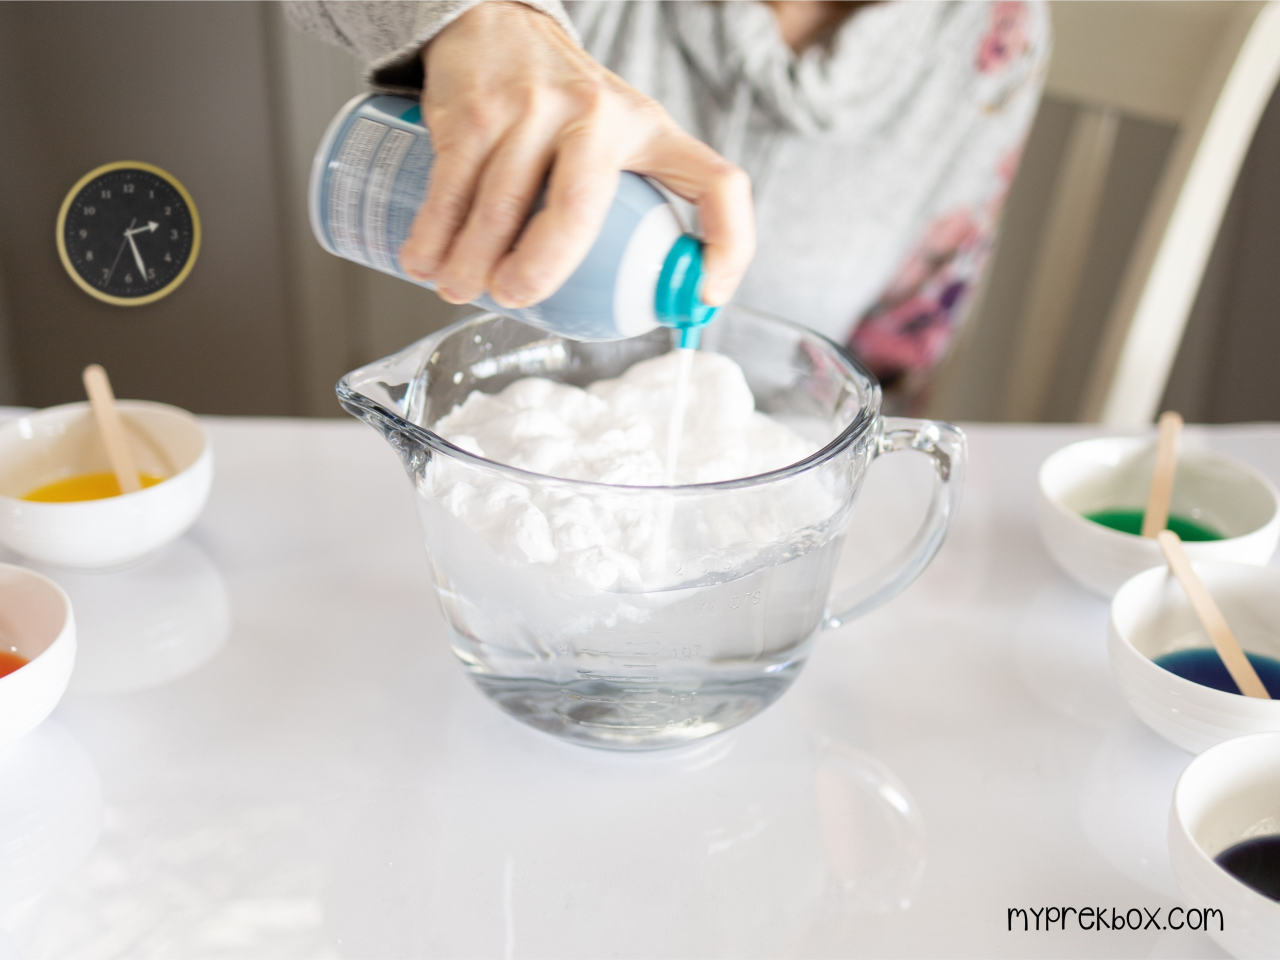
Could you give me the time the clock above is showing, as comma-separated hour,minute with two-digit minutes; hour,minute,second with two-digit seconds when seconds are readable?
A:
2,26,34
